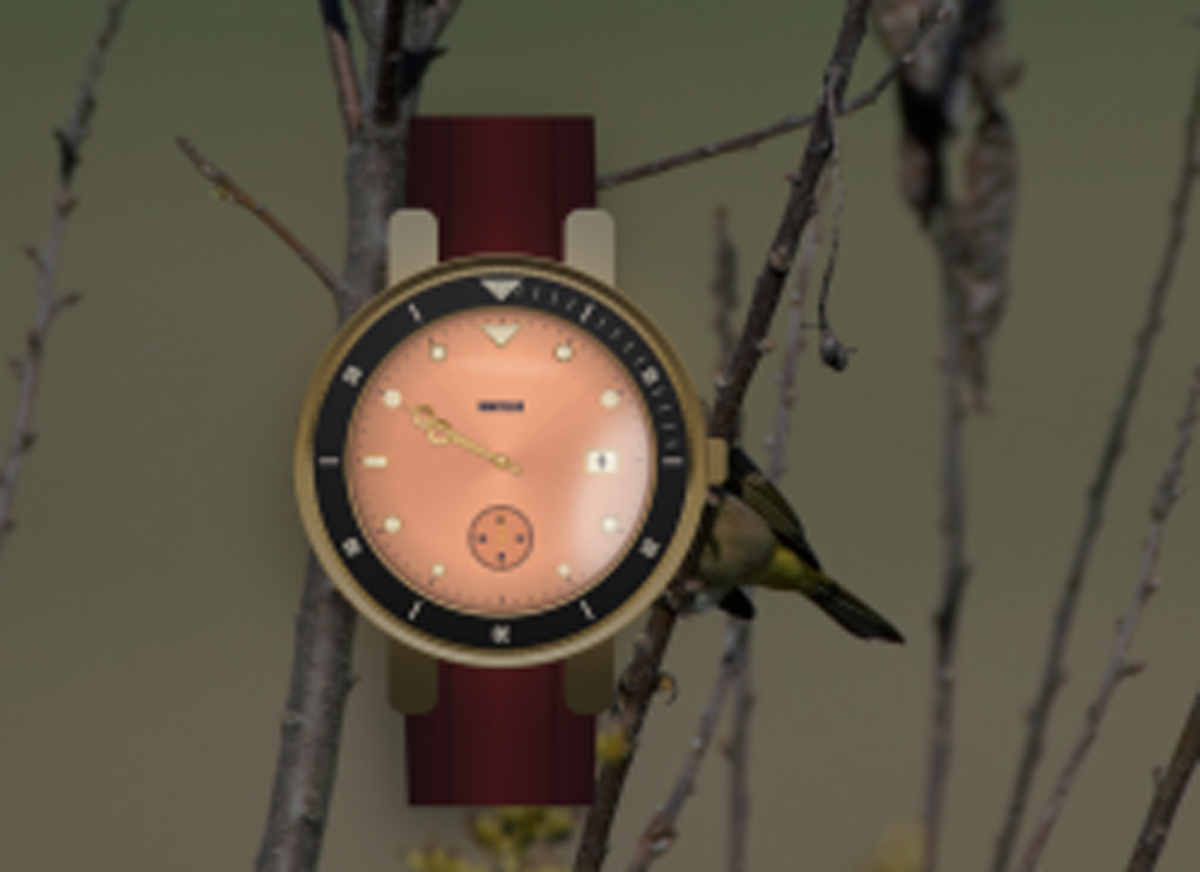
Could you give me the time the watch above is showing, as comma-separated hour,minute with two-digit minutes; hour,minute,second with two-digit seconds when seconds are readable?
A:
9,50
